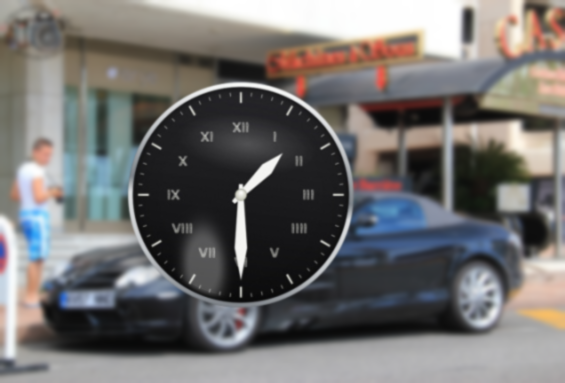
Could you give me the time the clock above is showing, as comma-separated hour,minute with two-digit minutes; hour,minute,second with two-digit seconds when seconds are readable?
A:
1,30
